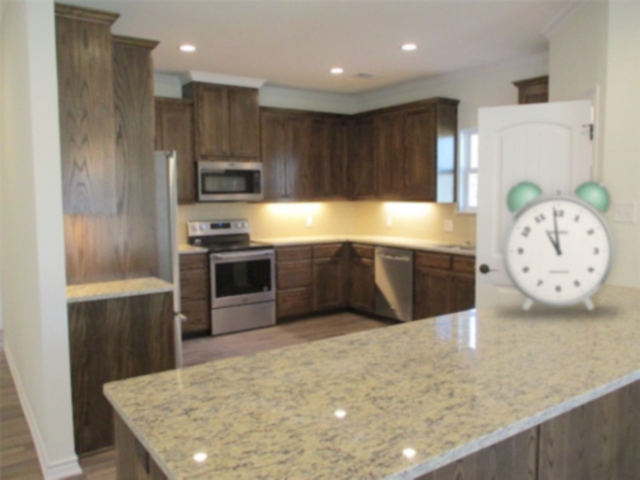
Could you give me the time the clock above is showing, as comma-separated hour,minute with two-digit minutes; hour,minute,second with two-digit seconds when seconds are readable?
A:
10,59
